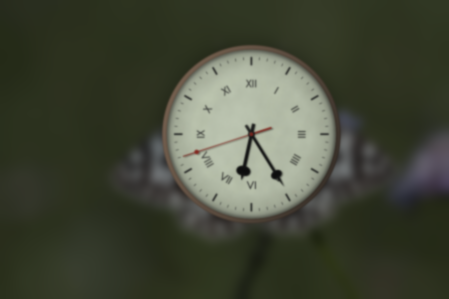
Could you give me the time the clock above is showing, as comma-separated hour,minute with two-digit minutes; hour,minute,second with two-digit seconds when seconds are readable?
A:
6,24,42
